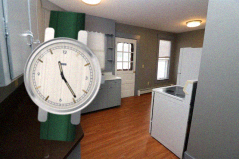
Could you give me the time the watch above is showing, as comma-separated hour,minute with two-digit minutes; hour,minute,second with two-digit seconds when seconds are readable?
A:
11,24
